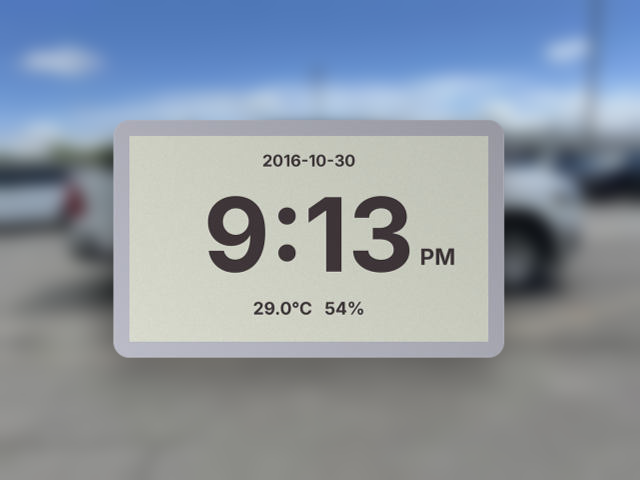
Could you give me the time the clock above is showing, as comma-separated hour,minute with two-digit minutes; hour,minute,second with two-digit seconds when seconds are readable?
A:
9,13
